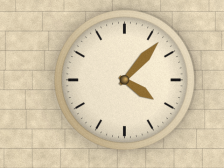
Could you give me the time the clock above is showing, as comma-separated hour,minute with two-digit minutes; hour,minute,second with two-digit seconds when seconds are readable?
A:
4,07
